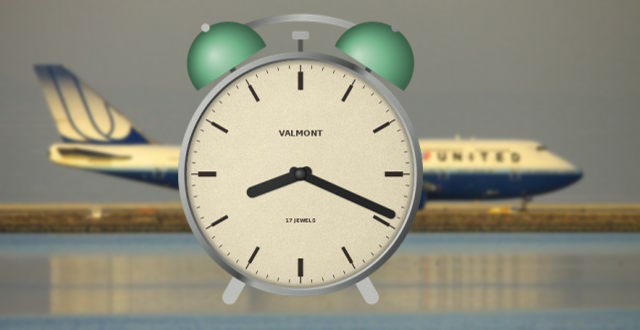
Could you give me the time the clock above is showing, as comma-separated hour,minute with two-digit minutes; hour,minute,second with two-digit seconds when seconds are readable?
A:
8,19
